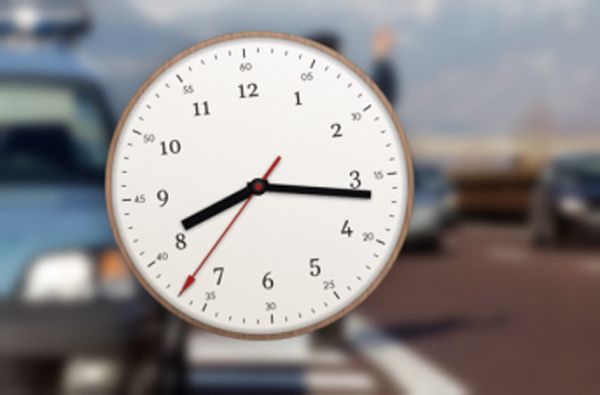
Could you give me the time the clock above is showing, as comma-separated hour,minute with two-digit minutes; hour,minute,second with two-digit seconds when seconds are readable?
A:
8,16,37
